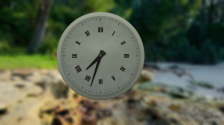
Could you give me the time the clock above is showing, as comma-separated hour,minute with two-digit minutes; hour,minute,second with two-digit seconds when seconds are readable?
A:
7,33
